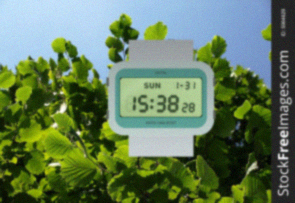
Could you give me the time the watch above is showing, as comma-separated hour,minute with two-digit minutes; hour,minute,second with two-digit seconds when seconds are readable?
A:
15,38
